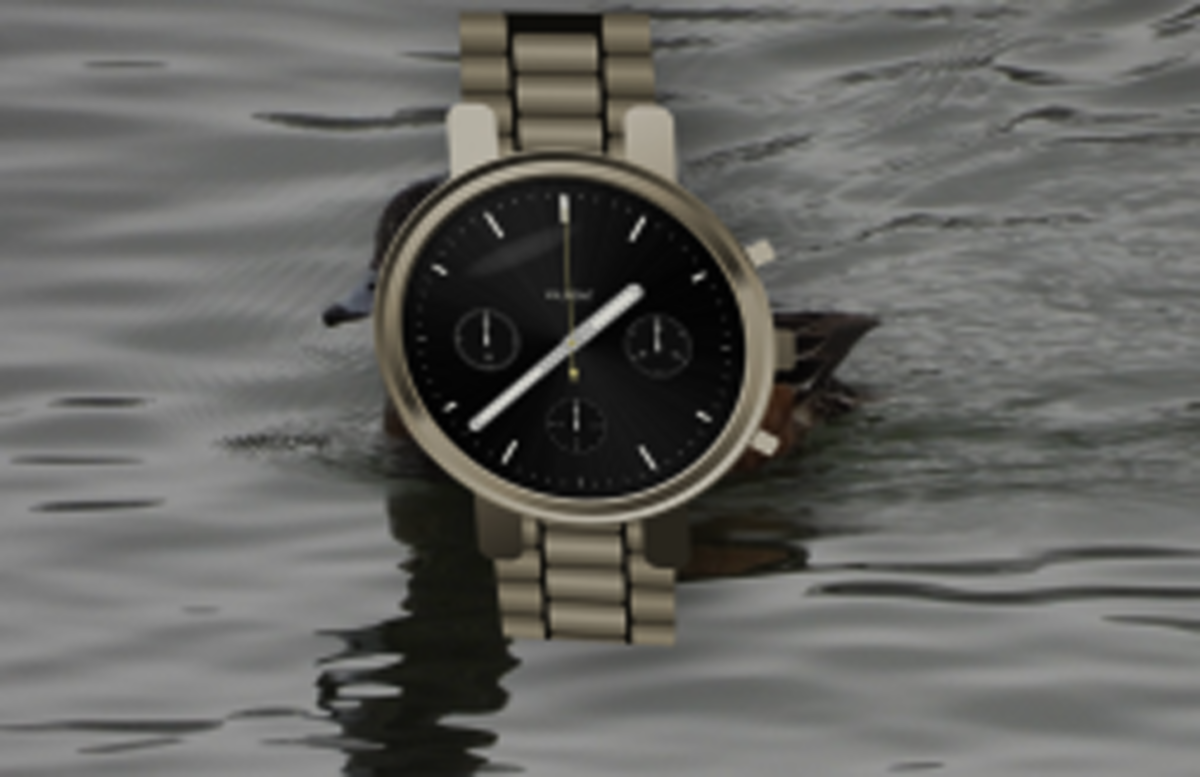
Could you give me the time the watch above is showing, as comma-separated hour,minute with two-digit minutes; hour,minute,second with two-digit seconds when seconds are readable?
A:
1,38
